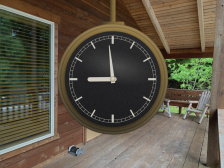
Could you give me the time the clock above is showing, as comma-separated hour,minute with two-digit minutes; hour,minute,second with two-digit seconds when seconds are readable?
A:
8,59
